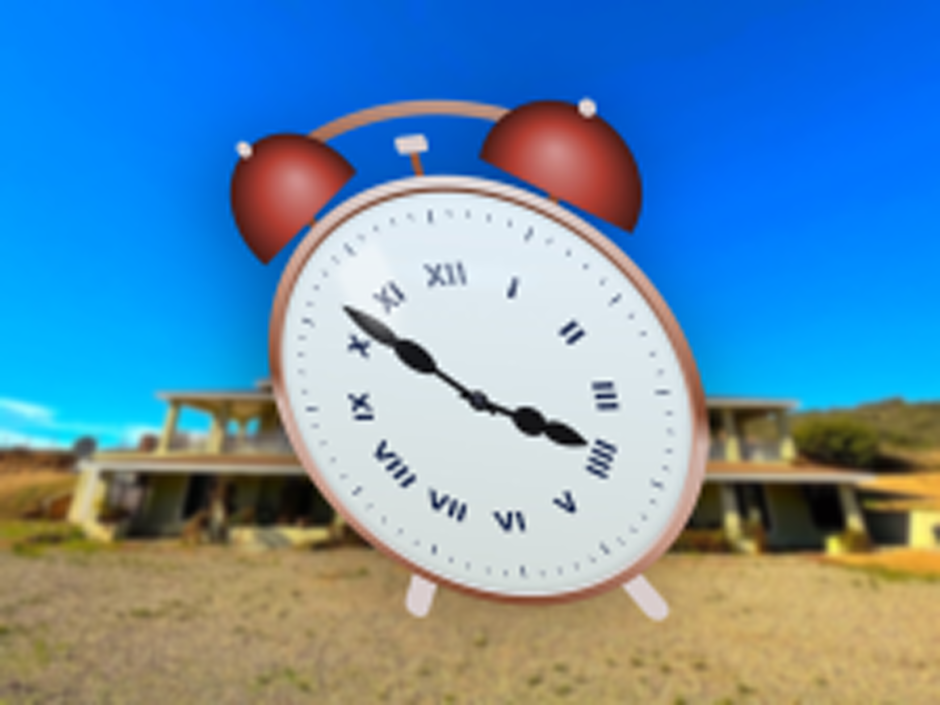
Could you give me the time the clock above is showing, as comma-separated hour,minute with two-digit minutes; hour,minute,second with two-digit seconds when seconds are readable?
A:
3,52
